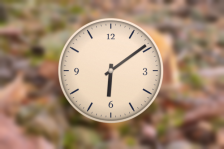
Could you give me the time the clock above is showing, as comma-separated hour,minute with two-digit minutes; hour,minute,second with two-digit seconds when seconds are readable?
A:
6,09
